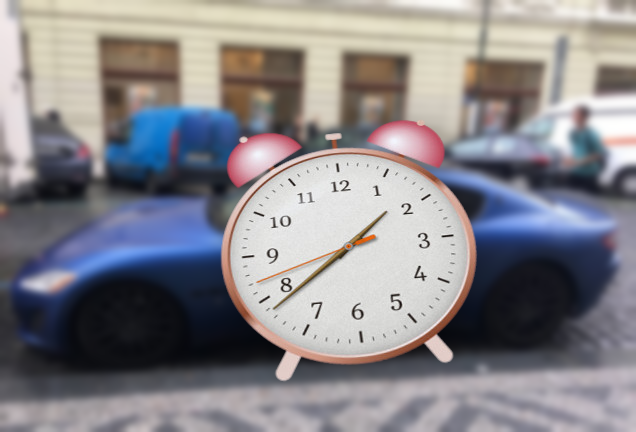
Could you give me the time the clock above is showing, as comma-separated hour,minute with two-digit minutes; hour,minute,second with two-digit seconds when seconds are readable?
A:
1,38,42
